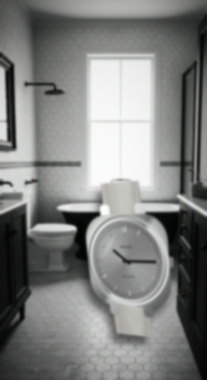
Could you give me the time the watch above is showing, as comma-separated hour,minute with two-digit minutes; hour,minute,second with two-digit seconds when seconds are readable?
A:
10,15
